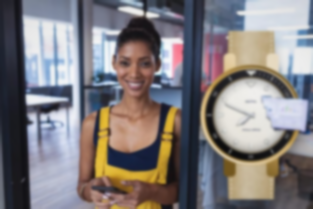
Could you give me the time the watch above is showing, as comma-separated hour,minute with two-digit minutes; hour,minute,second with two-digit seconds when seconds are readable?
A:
7,49
